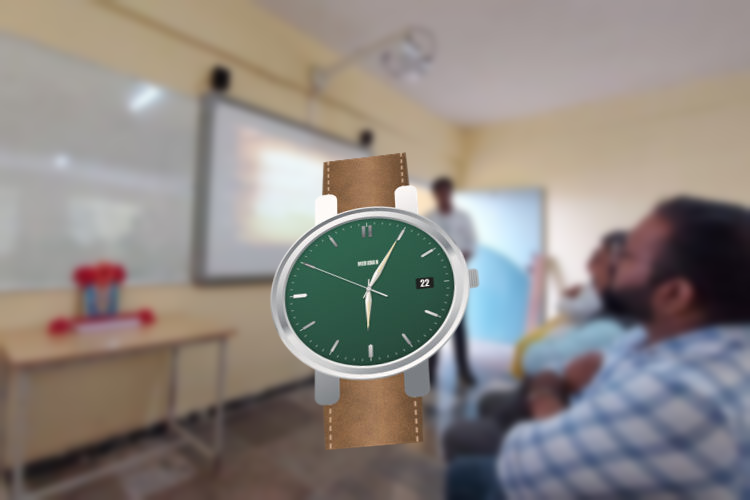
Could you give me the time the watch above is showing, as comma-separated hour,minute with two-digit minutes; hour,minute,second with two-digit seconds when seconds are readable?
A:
6,04,50
